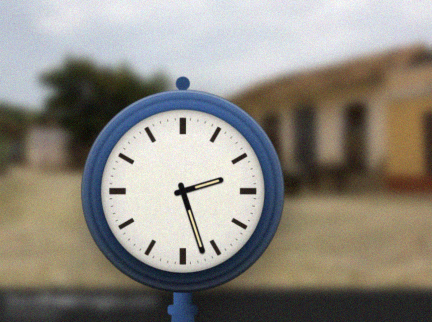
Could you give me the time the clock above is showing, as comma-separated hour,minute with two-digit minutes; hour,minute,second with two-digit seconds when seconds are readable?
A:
2,27
